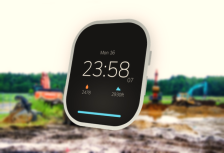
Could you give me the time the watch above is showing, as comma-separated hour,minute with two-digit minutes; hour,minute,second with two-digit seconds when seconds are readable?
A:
23,58
